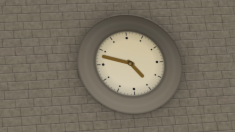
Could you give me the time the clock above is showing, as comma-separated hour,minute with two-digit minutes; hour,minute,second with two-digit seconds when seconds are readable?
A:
4,48
